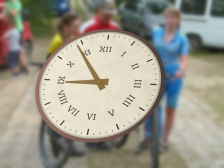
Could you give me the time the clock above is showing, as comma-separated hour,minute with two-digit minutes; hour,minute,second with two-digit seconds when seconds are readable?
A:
8,54
